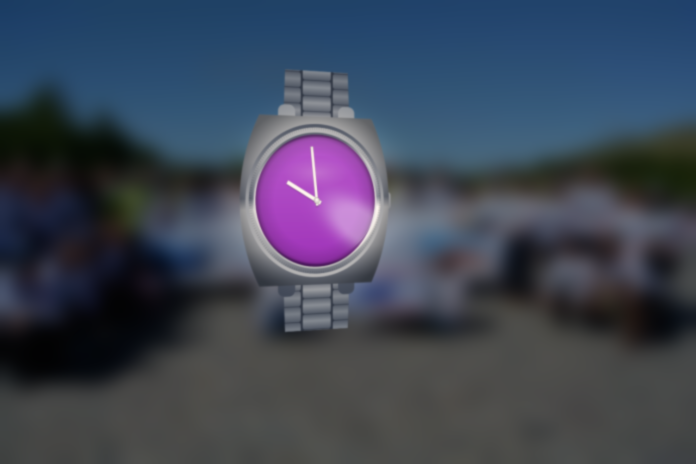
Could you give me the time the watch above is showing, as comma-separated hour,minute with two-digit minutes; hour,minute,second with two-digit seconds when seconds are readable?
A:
9,59
